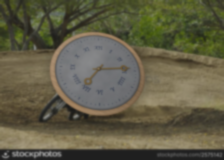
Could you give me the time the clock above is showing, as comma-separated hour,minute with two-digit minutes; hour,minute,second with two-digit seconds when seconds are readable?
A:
7,14
